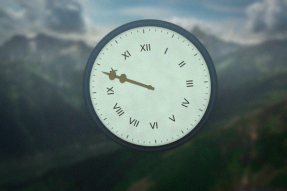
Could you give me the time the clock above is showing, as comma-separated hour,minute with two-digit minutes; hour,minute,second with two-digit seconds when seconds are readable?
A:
9,49
